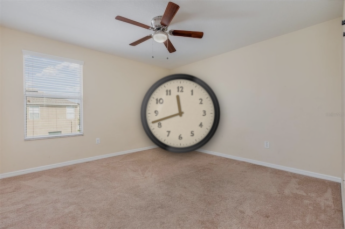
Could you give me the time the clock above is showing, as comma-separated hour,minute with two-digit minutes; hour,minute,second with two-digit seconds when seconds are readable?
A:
11,42
